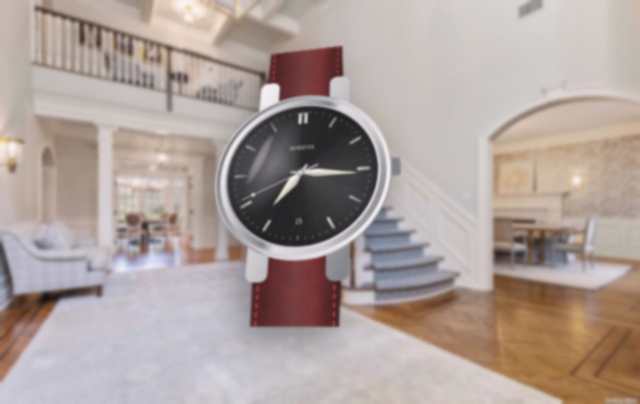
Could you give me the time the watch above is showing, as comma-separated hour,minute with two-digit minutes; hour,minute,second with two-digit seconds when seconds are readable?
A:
7,15,41
